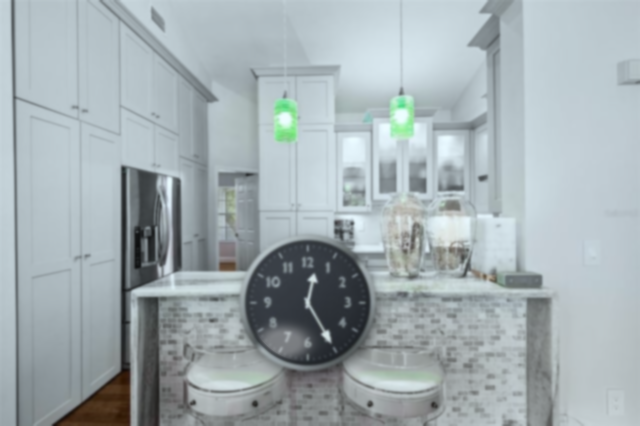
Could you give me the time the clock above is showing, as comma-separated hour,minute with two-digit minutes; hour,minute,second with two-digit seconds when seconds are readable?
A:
12,25
